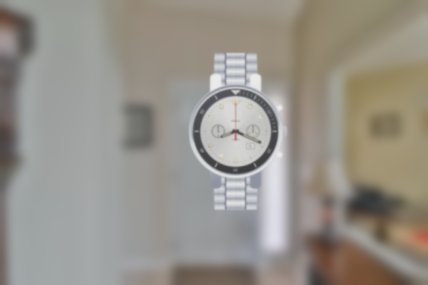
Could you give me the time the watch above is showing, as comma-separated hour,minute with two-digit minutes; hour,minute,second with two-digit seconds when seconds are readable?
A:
8,19
